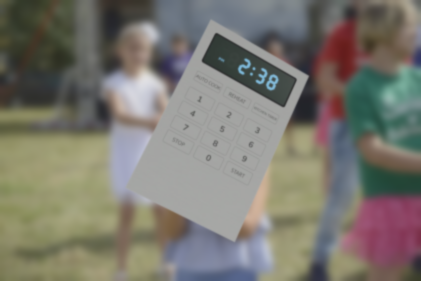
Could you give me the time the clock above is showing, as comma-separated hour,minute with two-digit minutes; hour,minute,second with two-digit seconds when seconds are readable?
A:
2,38
